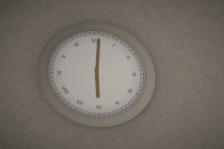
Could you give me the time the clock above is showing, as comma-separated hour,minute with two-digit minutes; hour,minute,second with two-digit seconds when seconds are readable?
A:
6,01
